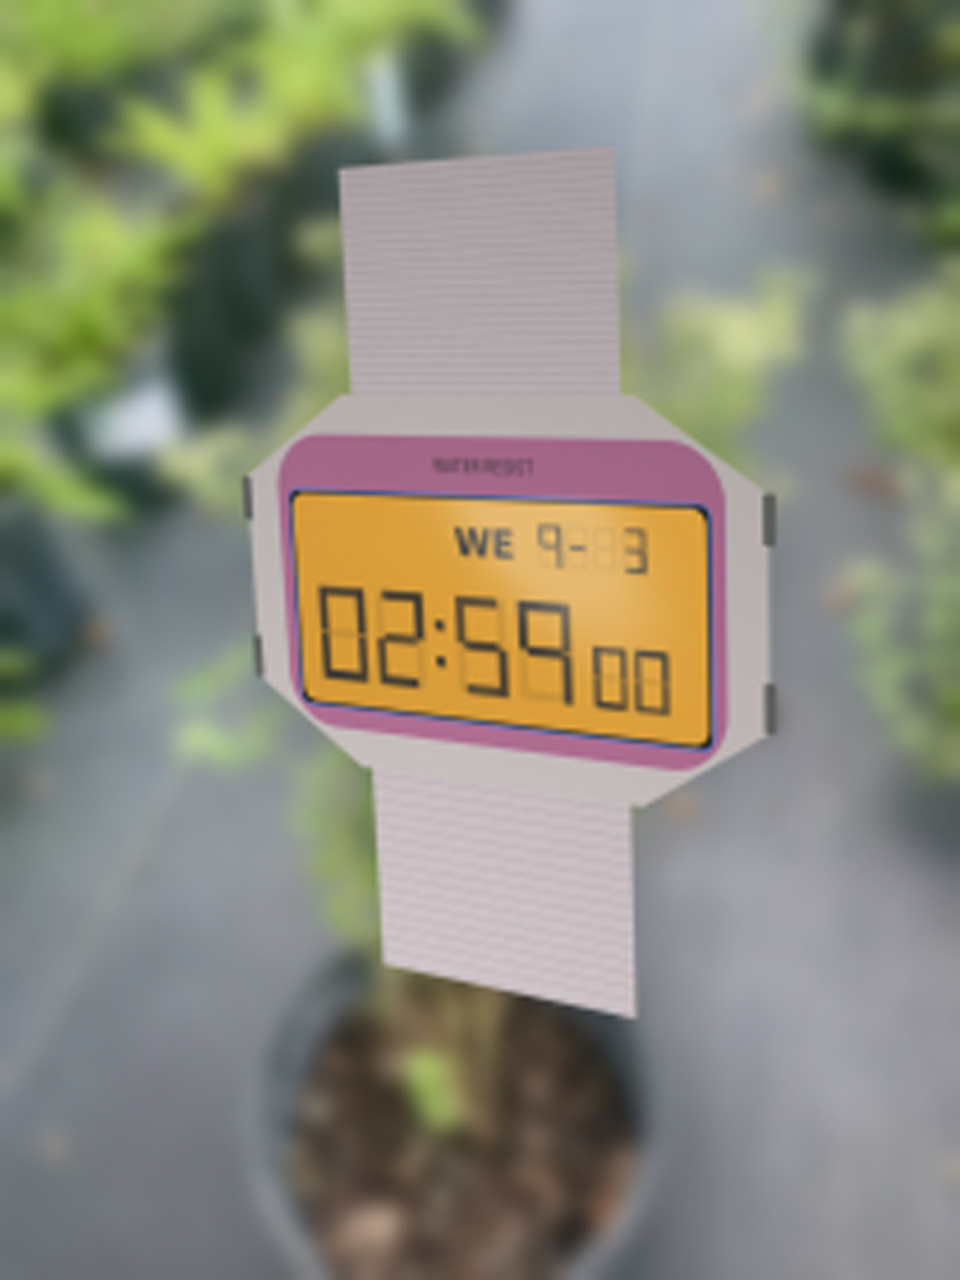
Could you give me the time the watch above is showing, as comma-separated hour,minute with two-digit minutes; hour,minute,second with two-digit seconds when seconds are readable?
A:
2,59,00
